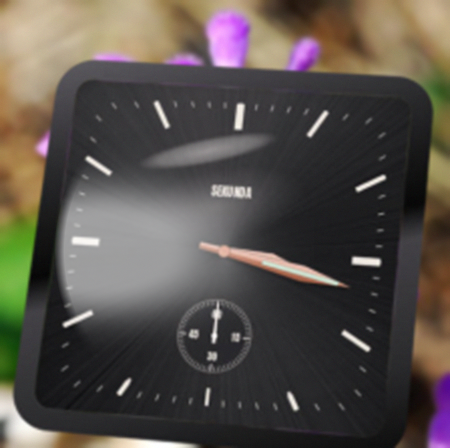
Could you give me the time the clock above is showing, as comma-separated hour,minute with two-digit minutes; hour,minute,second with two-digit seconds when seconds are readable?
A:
3,17
